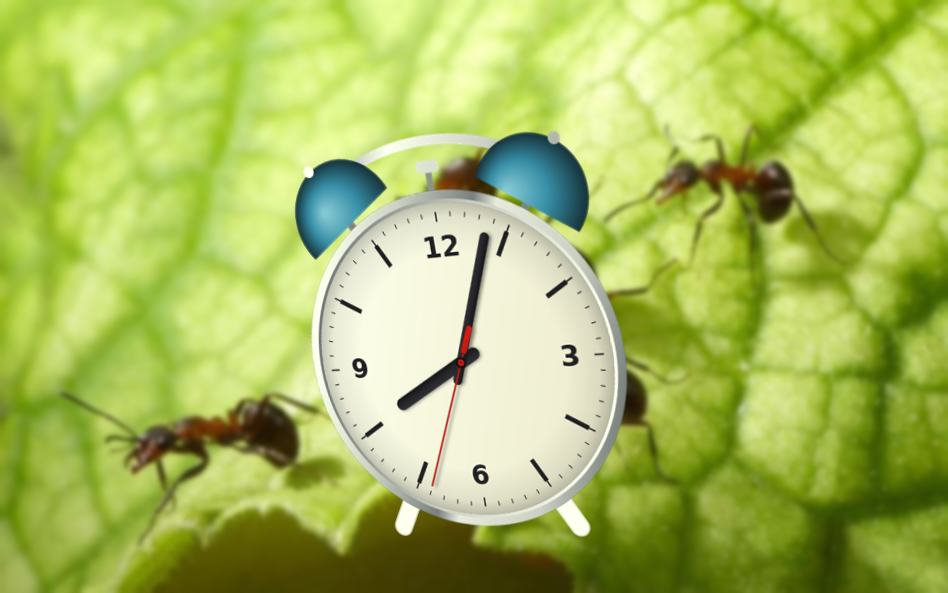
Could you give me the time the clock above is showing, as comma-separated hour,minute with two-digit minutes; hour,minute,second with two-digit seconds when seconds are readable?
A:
8,03,34
